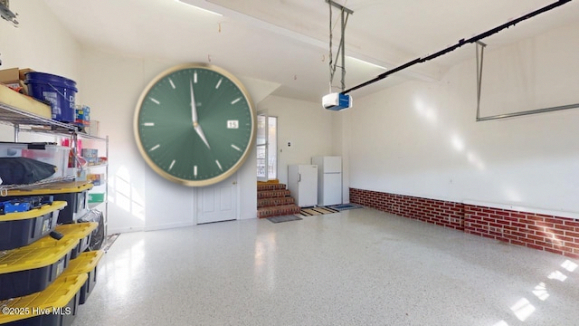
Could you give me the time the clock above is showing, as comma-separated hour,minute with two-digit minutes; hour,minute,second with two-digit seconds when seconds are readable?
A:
4,59
